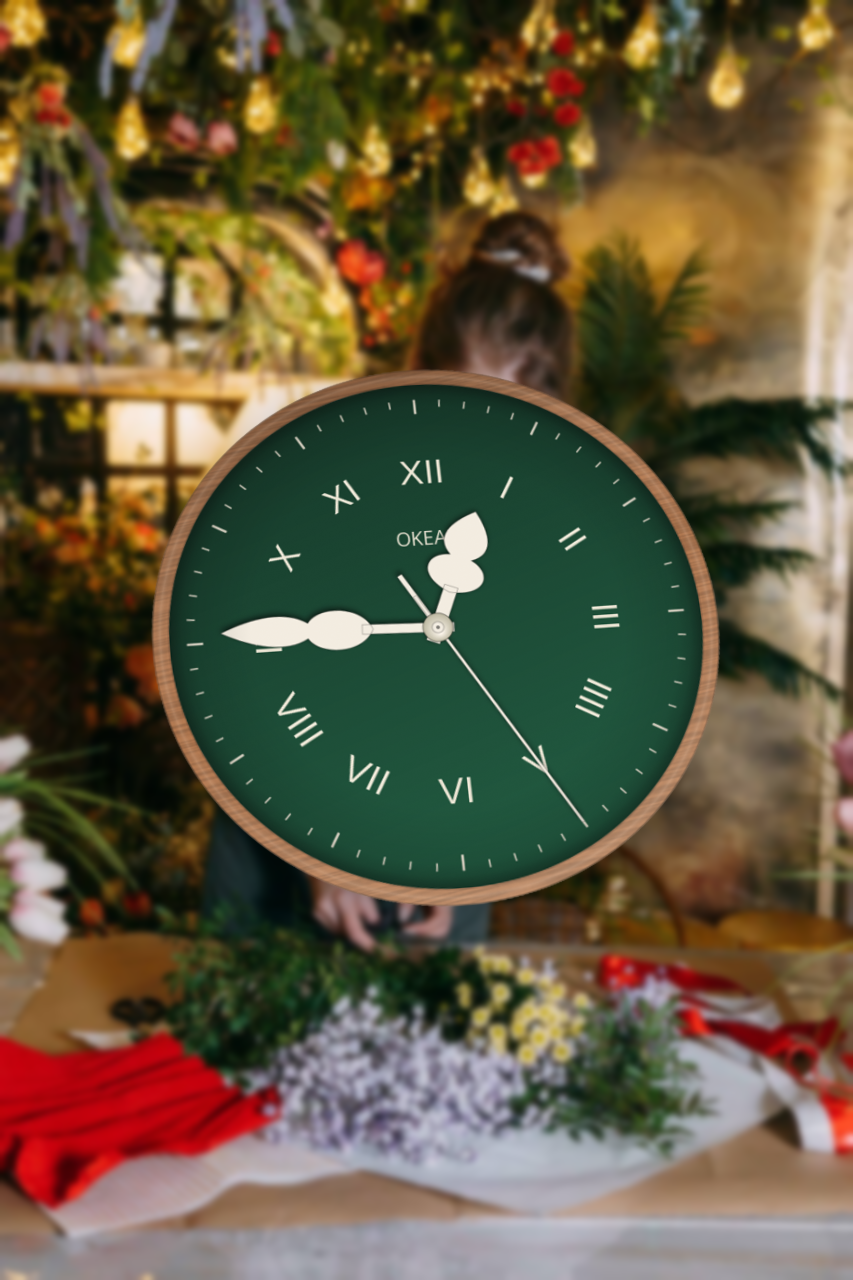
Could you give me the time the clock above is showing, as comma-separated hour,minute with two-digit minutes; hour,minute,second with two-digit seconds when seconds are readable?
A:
12,45,25
